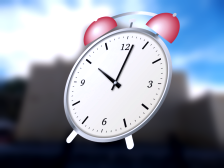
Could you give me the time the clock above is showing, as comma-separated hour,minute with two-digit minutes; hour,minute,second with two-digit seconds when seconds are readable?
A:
10,02
